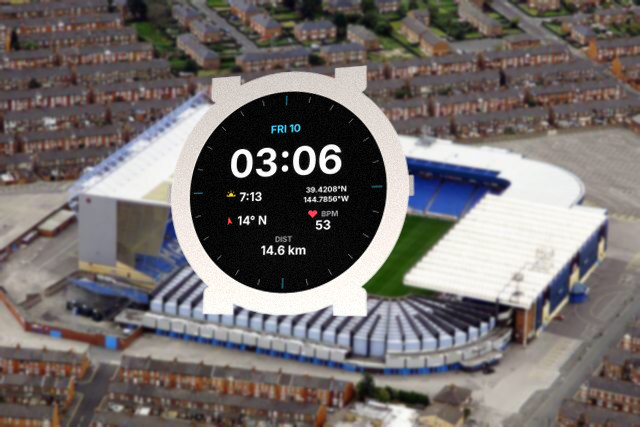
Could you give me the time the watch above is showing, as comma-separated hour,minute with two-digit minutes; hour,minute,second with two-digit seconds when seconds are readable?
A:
3,06
